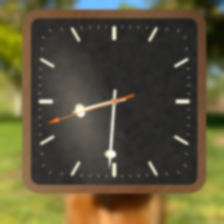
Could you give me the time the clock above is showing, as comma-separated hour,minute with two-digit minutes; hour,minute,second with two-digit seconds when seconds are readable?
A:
8,30,42
